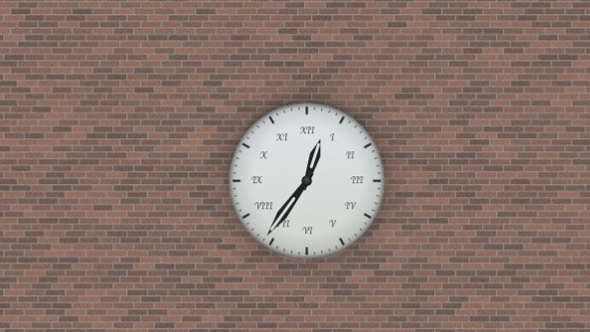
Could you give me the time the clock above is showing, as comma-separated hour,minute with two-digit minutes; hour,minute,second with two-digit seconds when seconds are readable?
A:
12,36
